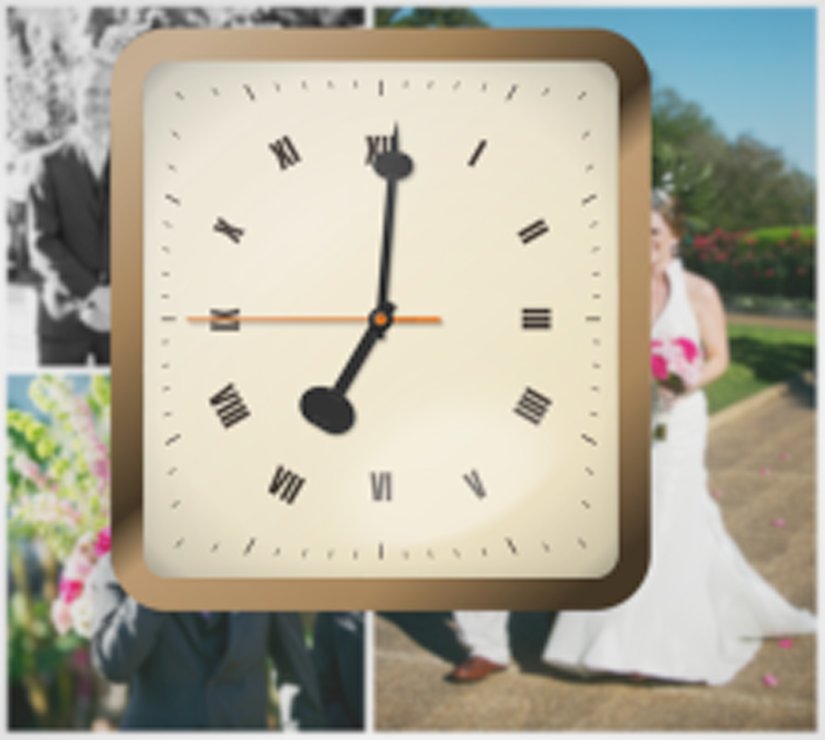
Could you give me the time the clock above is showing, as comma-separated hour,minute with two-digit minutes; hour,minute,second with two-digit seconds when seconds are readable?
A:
7,00,45
